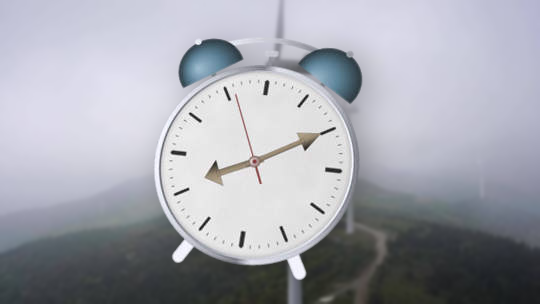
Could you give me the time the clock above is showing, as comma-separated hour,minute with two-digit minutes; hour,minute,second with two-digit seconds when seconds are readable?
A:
8,09,56
